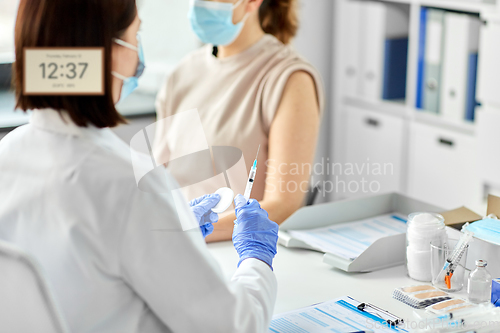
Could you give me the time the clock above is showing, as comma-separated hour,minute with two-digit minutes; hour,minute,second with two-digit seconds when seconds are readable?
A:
12,37
